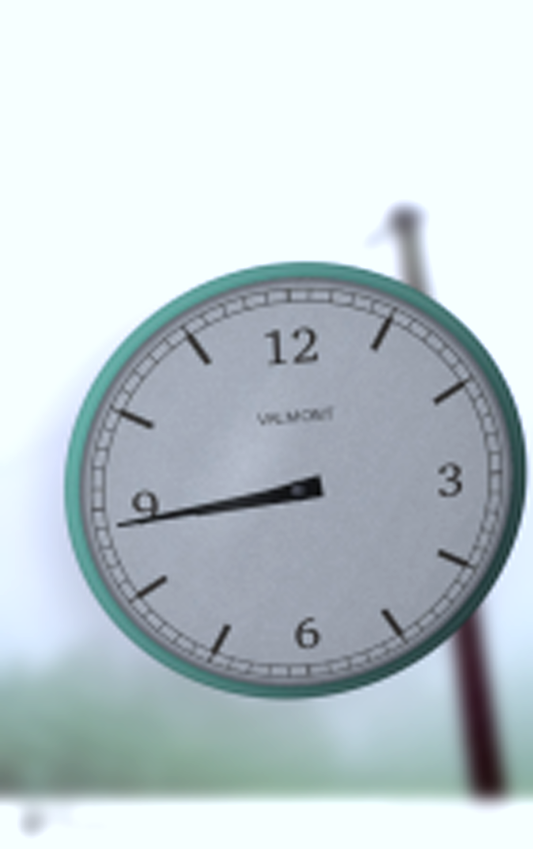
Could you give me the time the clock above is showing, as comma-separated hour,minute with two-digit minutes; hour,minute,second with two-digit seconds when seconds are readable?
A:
8,44
